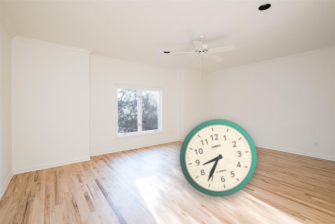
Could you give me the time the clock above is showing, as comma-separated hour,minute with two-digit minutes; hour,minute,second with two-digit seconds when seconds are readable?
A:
8,36
